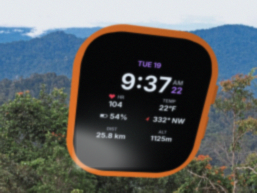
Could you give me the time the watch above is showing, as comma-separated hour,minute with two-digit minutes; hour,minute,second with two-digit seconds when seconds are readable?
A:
9,37
